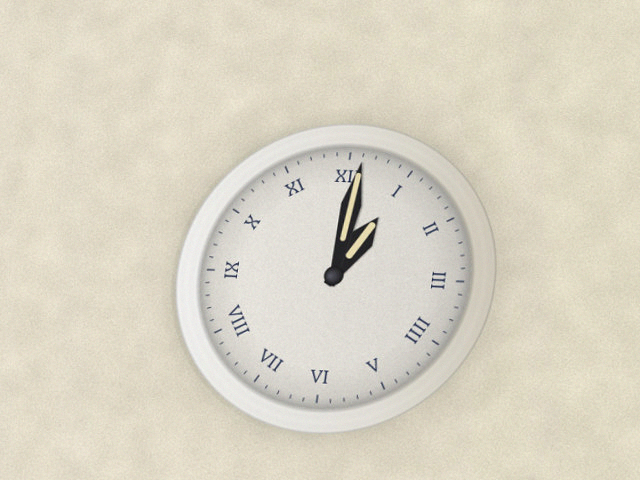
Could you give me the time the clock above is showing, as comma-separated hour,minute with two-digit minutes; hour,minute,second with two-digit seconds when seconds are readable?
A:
1,01
